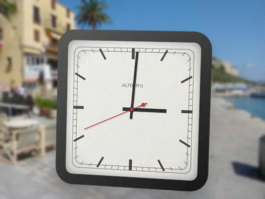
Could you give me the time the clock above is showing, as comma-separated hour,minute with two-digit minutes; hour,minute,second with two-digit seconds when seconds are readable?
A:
3,00,41
